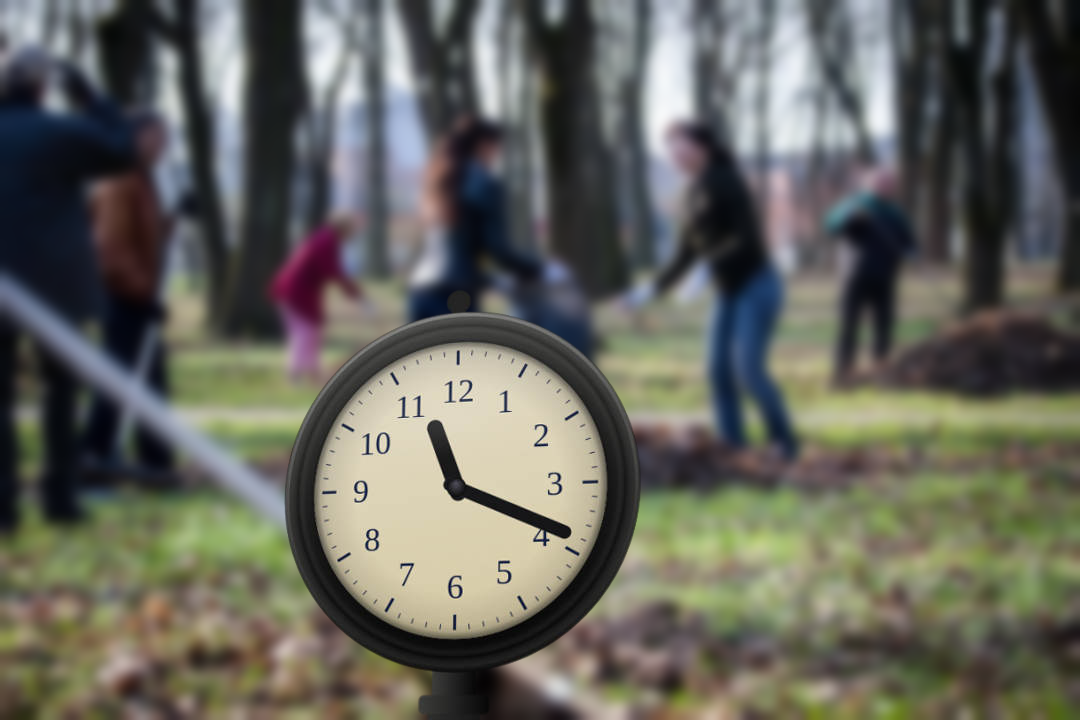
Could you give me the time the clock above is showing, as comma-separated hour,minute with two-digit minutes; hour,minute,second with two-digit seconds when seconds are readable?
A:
11,19
